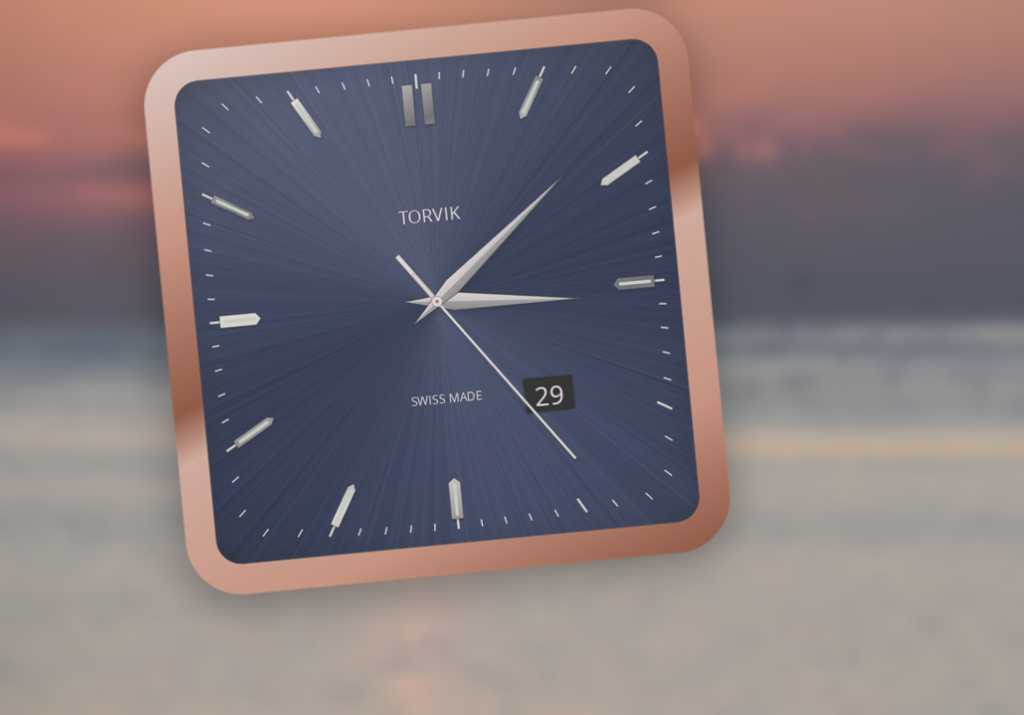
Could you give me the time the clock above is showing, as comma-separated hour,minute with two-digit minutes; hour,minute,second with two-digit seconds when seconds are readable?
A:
3,08,24
